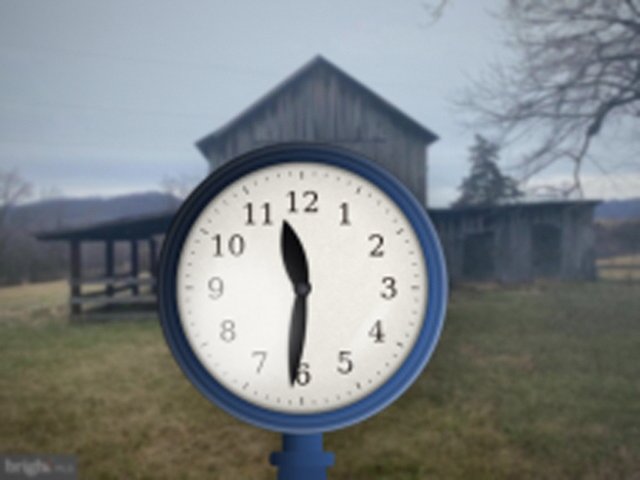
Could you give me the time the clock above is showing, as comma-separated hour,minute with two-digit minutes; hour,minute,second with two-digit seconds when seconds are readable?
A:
11,31
